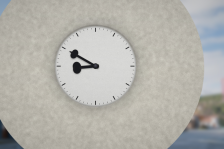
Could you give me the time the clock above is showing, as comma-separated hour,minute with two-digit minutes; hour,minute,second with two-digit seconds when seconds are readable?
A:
8,50
